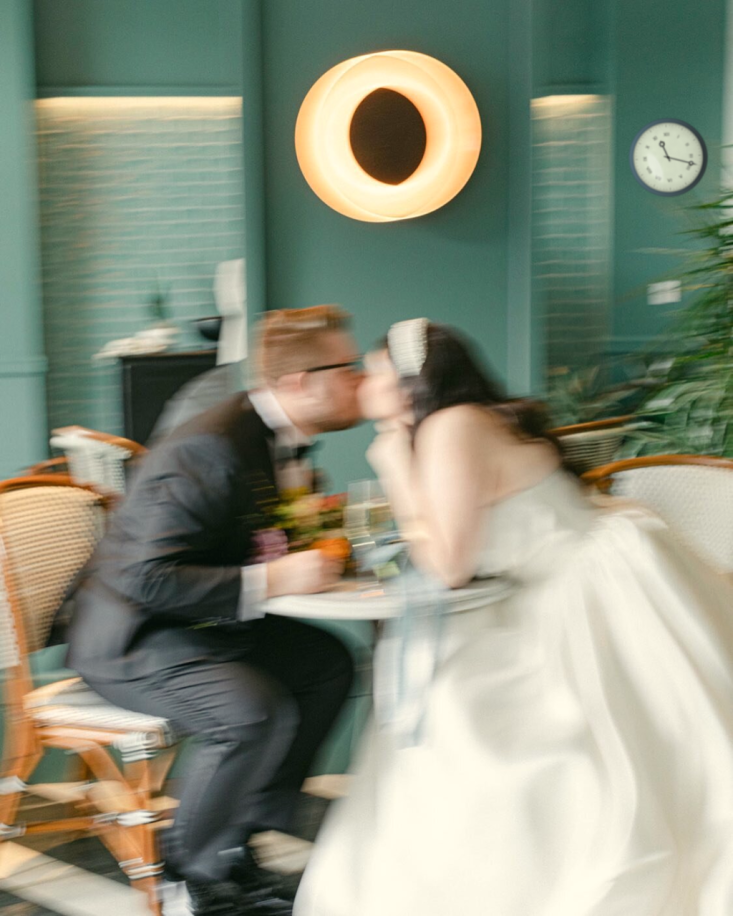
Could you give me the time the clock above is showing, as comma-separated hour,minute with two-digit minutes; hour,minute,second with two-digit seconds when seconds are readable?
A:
11,18
